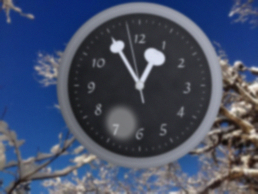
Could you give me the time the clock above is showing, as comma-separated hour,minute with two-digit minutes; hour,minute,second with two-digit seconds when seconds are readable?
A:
12,54,58
